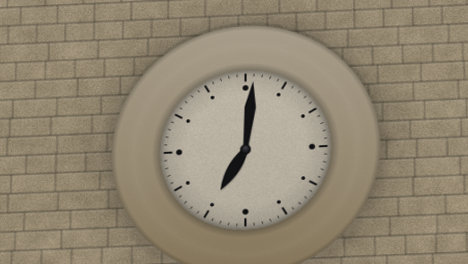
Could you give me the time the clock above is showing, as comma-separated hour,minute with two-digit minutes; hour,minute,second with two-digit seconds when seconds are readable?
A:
7,01
